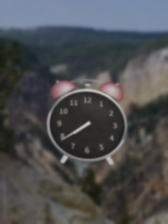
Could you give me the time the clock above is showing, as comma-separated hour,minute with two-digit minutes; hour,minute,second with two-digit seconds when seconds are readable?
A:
7,39
